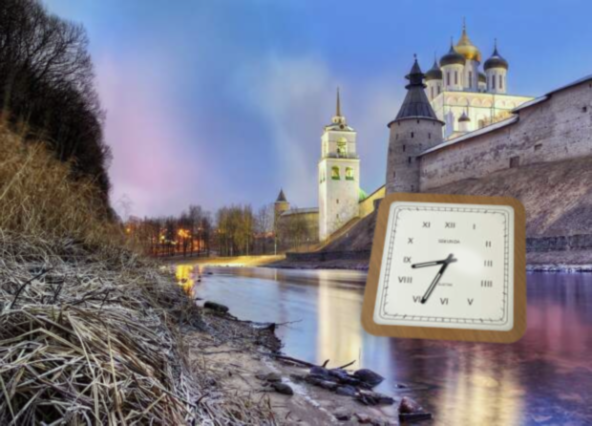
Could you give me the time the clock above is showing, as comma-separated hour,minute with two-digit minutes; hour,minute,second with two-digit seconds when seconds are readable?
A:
8,34
